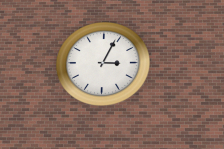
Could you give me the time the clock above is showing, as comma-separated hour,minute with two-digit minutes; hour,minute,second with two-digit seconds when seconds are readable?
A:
3,04
